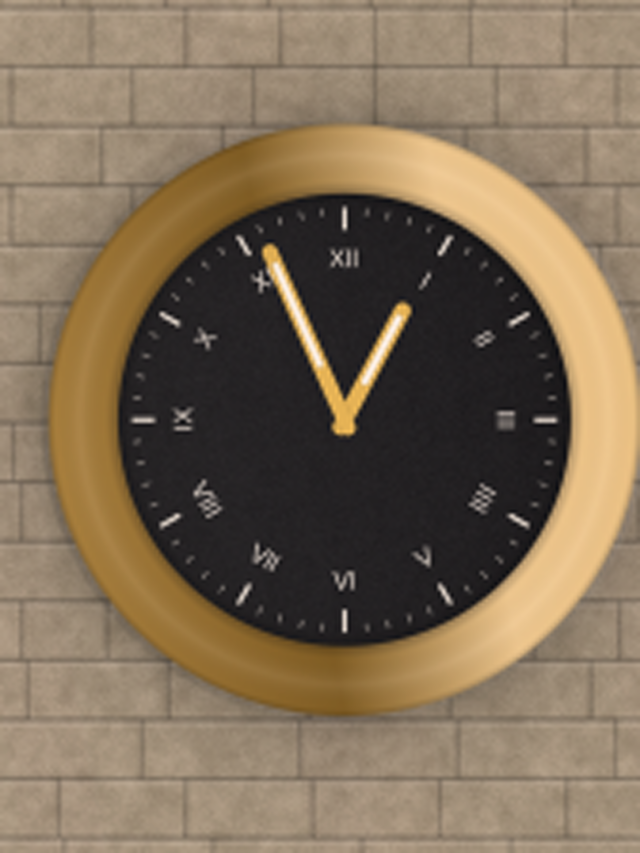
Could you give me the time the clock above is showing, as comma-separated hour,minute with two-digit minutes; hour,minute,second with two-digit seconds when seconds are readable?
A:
12,56
